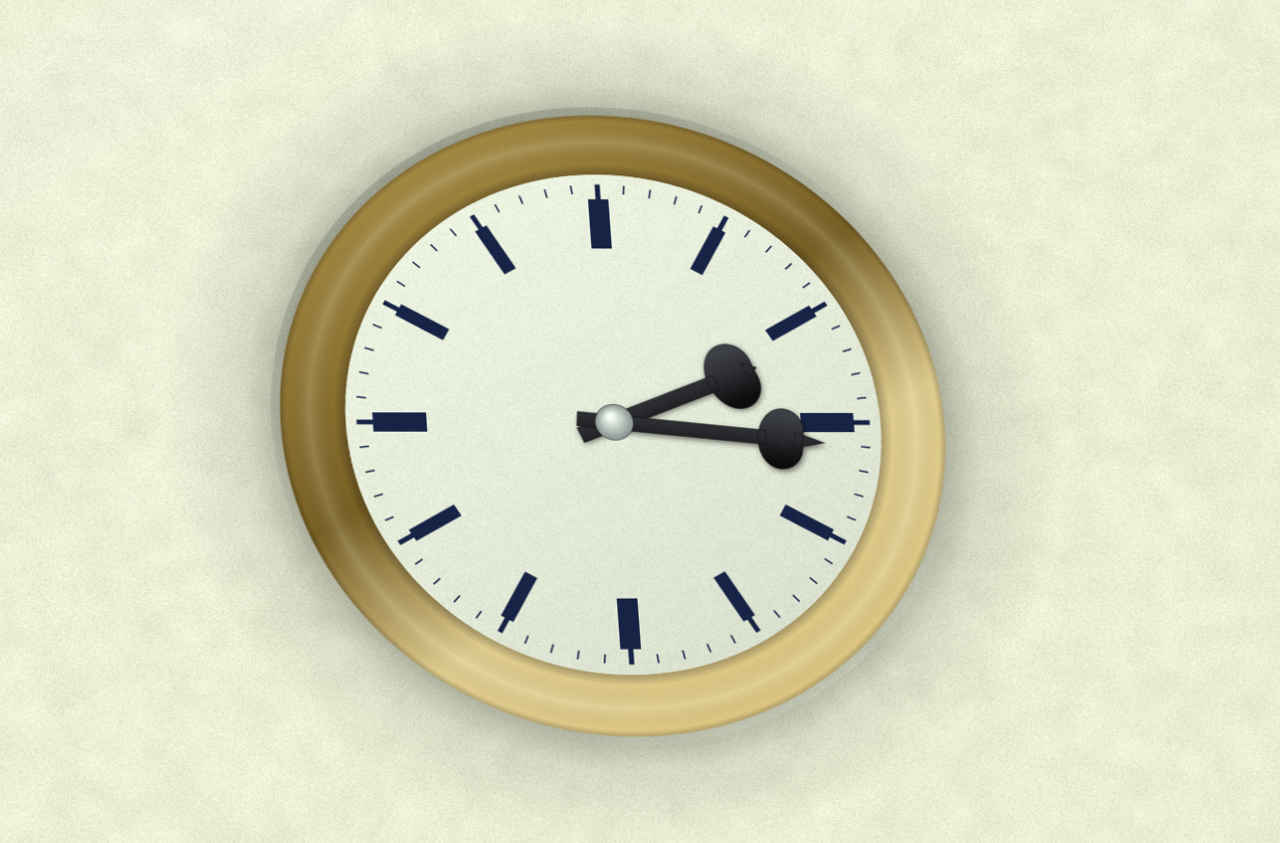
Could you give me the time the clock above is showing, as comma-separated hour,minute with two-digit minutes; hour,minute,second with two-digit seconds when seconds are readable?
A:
2,16
